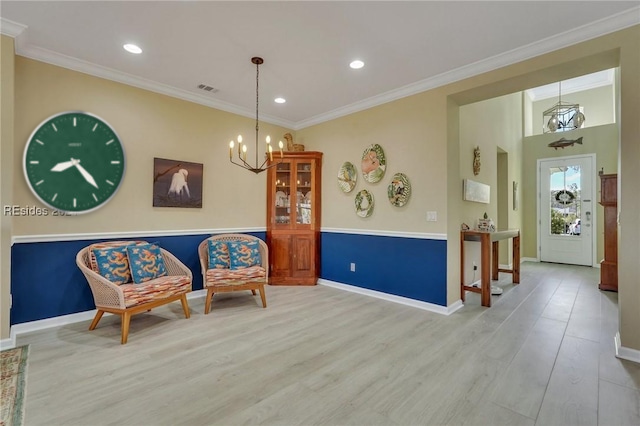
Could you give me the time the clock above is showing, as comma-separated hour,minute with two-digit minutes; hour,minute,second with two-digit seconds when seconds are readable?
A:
8,23
